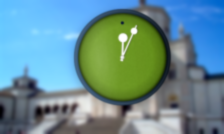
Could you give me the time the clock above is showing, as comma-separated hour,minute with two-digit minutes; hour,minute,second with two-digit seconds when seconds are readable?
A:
12,04
